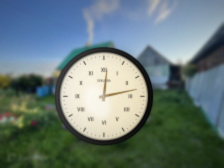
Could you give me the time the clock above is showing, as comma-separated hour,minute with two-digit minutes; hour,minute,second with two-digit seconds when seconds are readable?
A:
12,13
